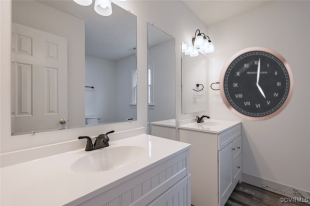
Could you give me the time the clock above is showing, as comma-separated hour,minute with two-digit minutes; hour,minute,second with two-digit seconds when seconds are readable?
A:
5,01
